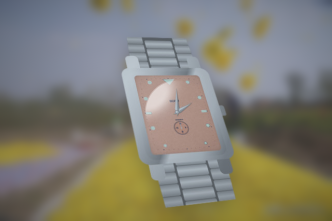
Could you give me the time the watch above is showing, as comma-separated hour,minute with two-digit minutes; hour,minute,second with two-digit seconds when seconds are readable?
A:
2,02
